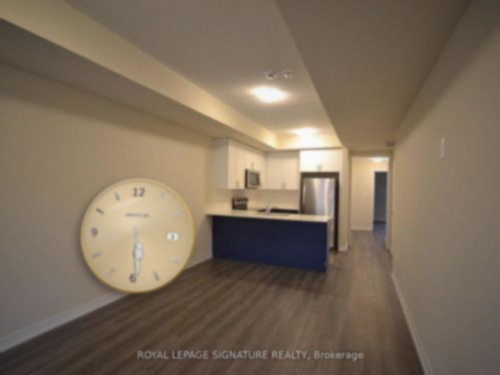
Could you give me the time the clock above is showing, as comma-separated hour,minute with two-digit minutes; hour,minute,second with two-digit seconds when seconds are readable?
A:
5,29
